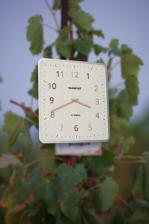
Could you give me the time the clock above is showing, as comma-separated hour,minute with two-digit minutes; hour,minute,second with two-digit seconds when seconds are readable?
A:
3,41
